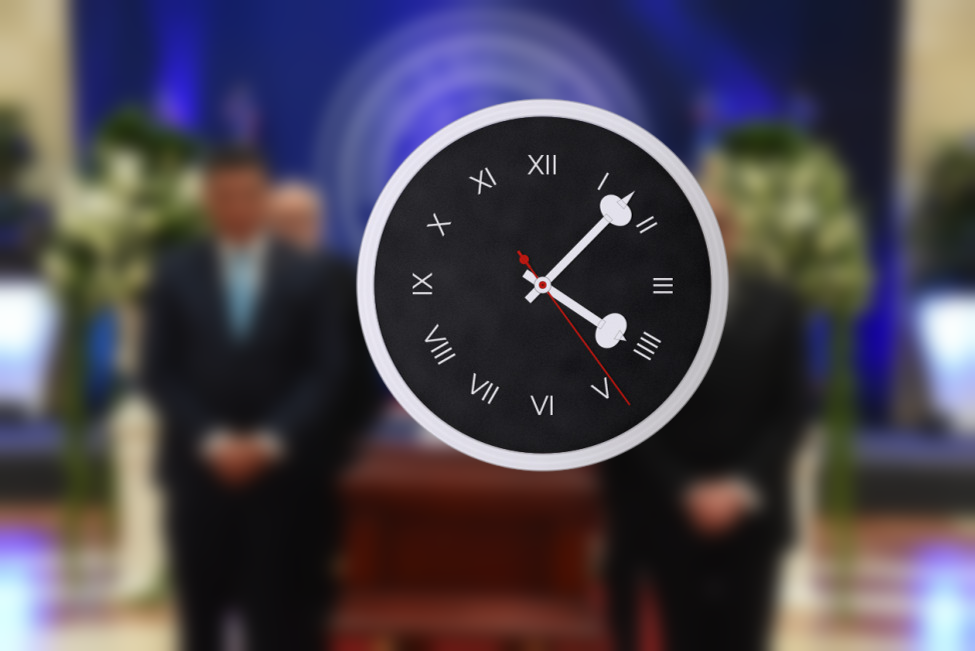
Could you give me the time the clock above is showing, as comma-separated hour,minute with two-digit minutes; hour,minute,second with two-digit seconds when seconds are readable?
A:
4,07,24
